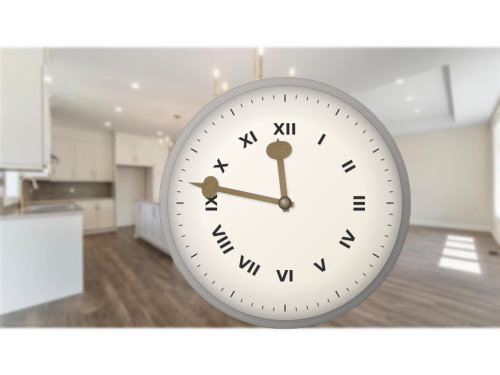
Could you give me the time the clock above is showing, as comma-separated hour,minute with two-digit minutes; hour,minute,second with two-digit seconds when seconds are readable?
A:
11,47
